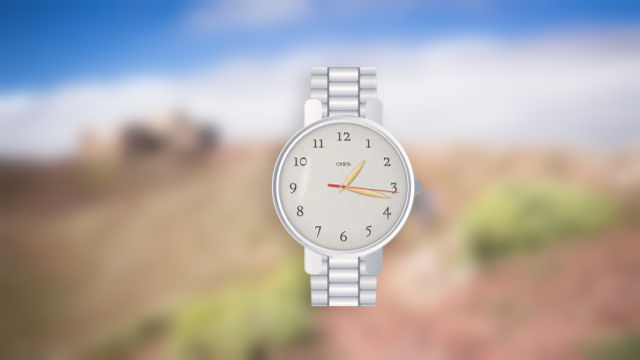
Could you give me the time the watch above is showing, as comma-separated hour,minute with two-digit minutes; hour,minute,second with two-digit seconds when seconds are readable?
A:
1,17,16
